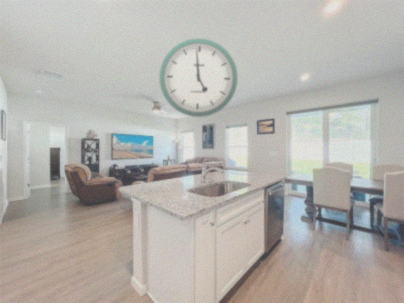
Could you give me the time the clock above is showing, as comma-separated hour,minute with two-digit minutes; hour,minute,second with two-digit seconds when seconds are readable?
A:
4,59
